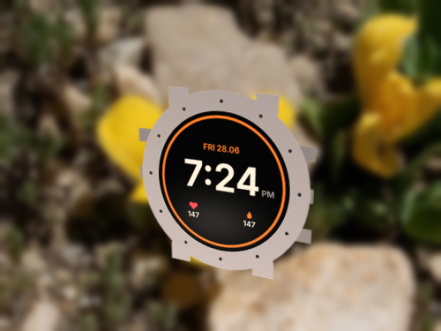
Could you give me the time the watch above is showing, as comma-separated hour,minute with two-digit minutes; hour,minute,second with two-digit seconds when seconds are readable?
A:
7,24
